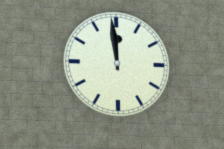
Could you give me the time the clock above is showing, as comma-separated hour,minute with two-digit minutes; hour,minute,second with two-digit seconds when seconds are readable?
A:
11,59
